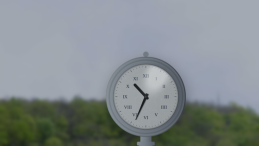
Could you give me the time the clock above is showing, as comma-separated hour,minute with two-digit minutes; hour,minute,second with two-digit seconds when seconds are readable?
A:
10,34
